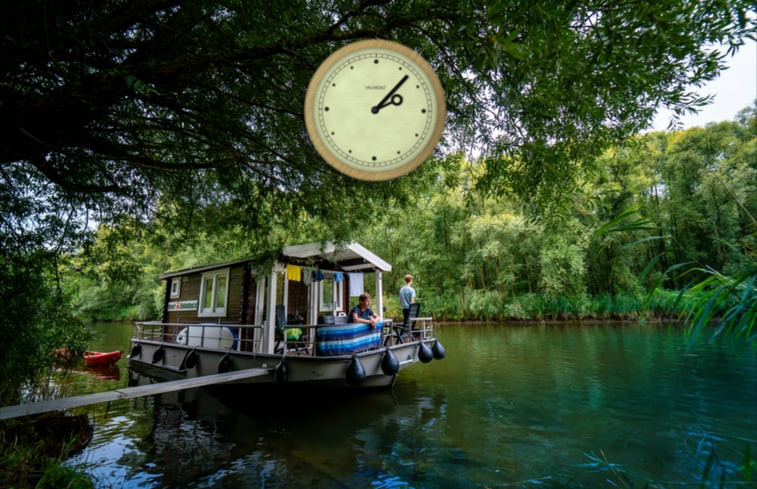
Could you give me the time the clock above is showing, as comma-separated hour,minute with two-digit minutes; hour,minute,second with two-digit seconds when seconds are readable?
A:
2,07
